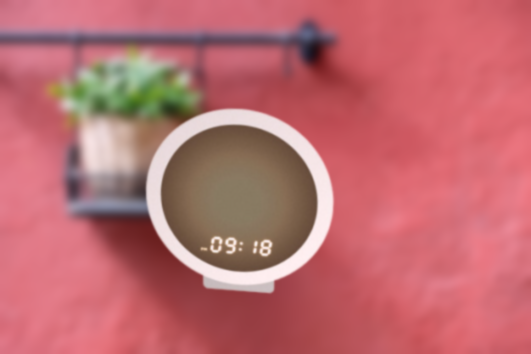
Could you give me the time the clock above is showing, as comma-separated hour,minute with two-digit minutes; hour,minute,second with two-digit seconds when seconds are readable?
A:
9,18
